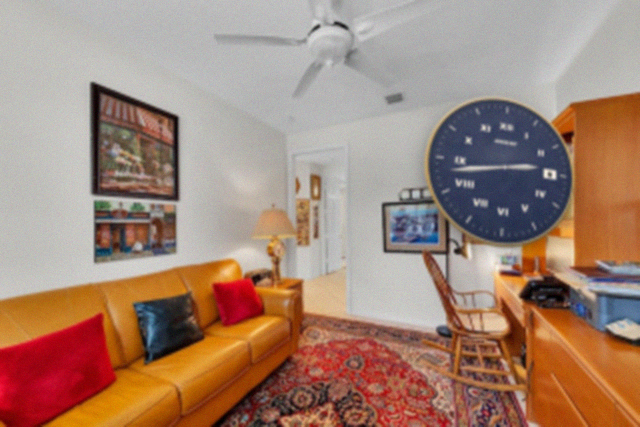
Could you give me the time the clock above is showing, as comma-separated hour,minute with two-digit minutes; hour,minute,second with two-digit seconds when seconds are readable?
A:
2,43
